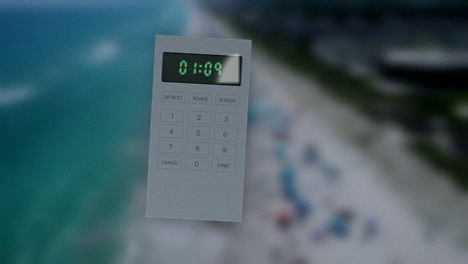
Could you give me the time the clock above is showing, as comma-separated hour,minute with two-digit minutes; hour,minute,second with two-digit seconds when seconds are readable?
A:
1,09
